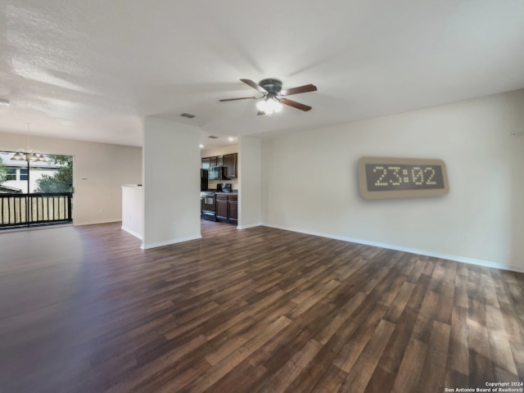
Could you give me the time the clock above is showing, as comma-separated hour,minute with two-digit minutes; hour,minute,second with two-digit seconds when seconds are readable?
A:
23,02
